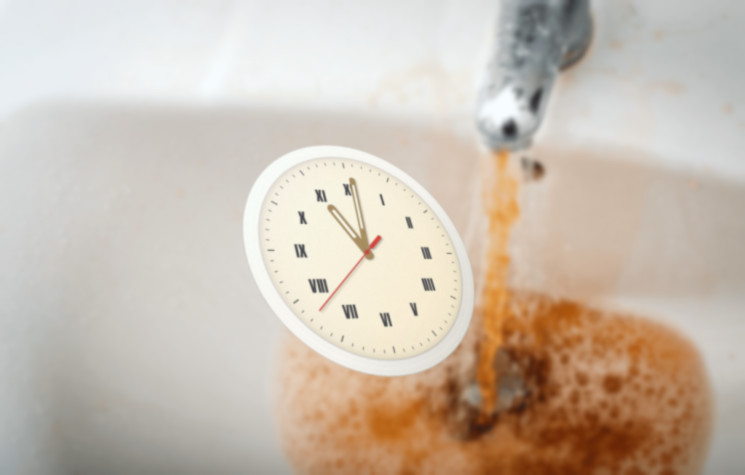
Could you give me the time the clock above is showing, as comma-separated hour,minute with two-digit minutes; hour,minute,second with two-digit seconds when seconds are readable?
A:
11,00,38
